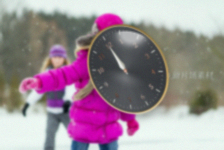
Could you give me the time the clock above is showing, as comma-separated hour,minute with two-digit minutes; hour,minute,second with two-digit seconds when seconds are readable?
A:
12,00
